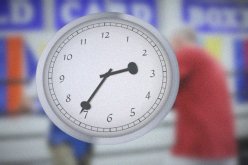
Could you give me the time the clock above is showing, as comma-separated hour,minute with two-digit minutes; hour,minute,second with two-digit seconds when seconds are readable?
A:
2,36
